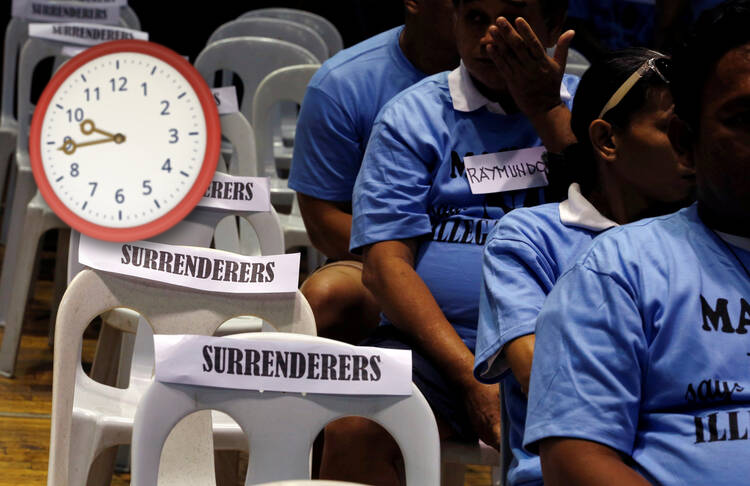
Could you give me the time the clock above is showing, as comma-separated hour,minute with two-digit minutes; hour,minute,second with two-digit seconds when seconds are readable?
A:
9,44
